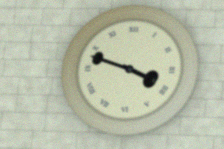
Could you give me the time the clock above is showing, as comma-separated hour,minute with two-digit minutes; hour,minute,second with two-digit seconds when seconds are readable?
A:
3,48
